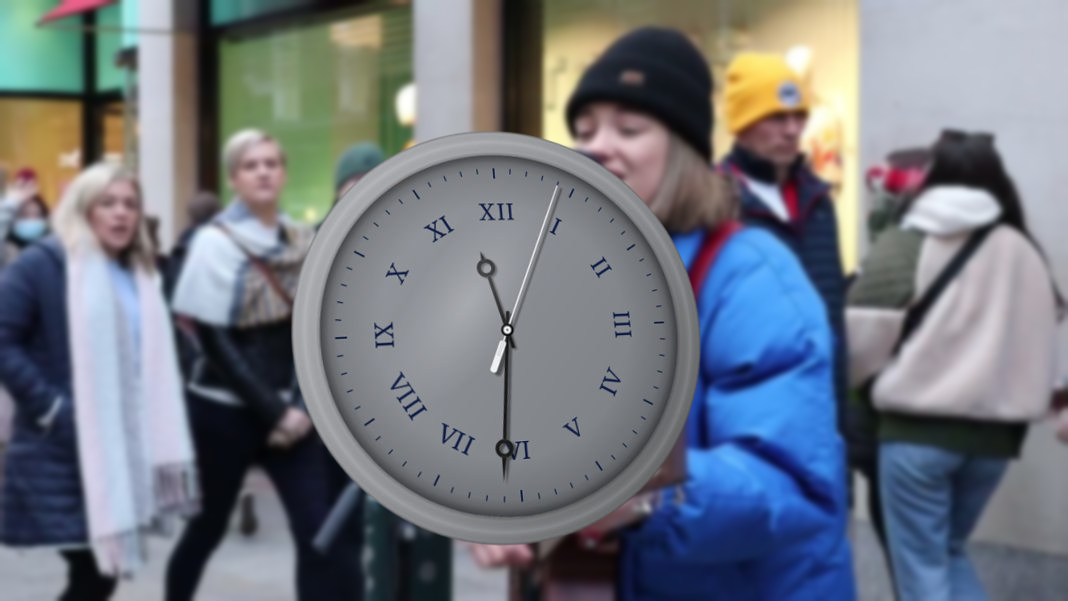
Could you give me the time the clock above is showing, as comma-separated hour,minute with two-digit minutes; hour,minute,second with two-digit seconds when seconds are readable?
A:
11,31,04
